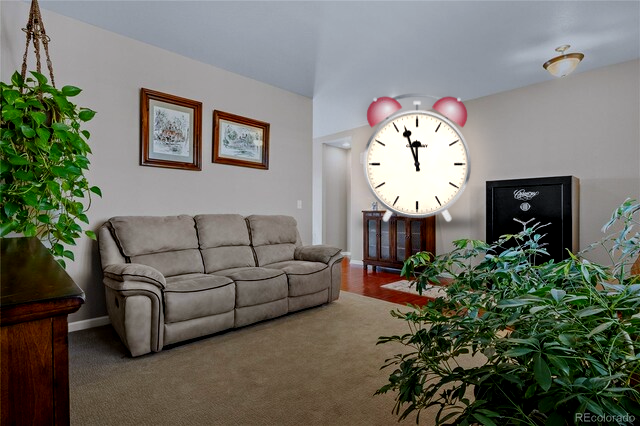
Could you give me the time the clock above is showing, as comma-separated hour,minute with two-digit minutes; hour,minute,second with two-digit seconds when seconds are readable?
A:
11,57
